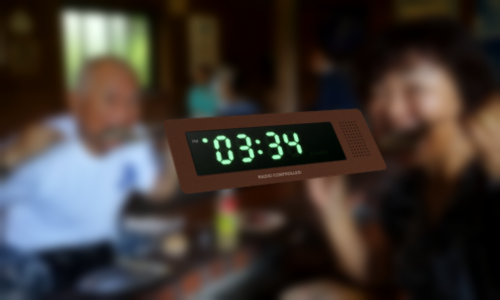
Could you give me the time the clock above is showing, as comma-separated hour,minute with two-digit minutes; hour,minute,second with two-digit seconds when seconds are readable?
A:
3,34
